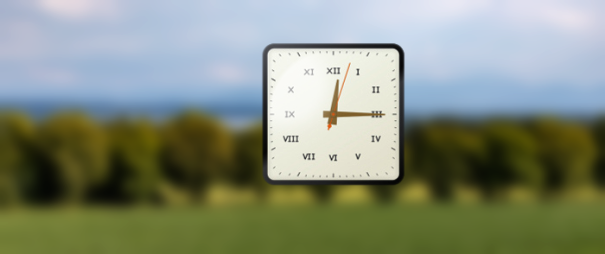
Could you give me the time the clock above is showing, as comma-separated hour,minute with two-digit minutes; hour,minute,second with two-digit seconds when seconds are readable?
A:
12,15,03
